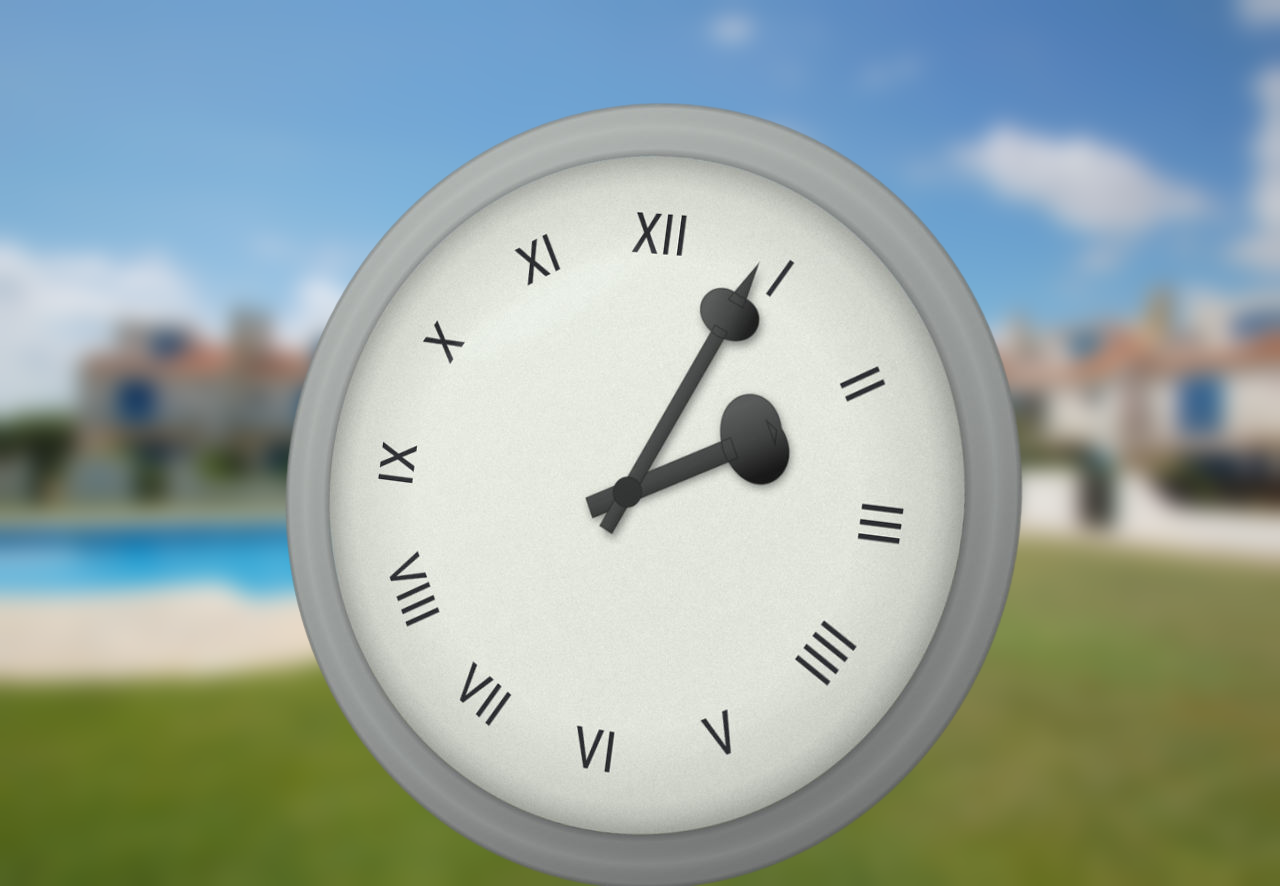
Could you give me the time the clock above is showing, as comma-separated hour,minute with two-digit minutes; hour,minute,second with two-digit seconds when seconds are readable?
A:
2,04
